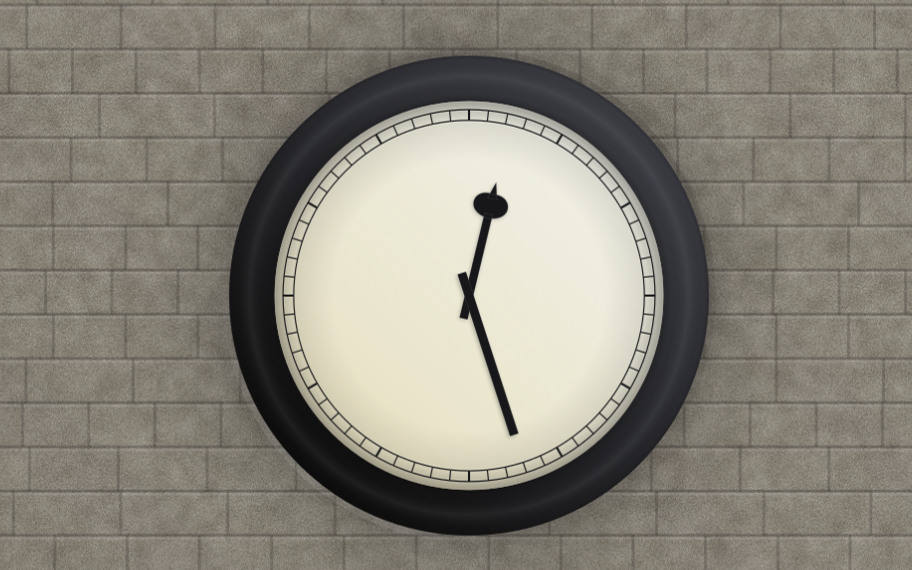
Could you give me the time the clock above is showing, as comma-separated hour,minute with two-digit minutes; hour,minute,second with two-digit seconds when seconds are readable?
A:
12,27
